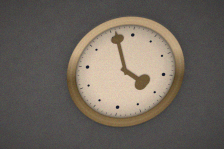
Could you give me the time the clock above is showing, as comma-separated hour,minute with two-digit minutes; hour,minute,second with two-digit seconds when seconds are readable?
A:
3,56
